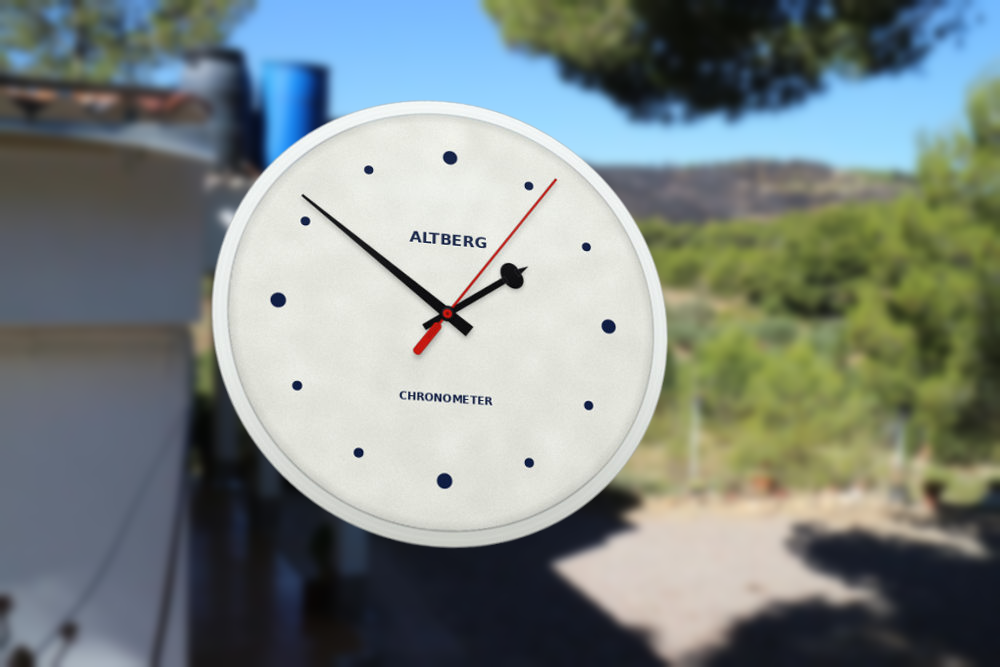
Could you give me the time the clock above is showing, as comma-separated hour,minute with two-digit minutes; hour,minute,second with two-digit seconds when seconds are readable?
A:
1,51,06
